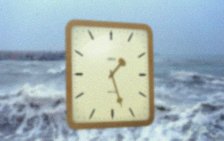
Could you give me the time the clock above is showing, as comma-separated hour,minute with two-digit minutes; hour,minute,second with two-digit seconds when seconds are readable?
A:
1,27
